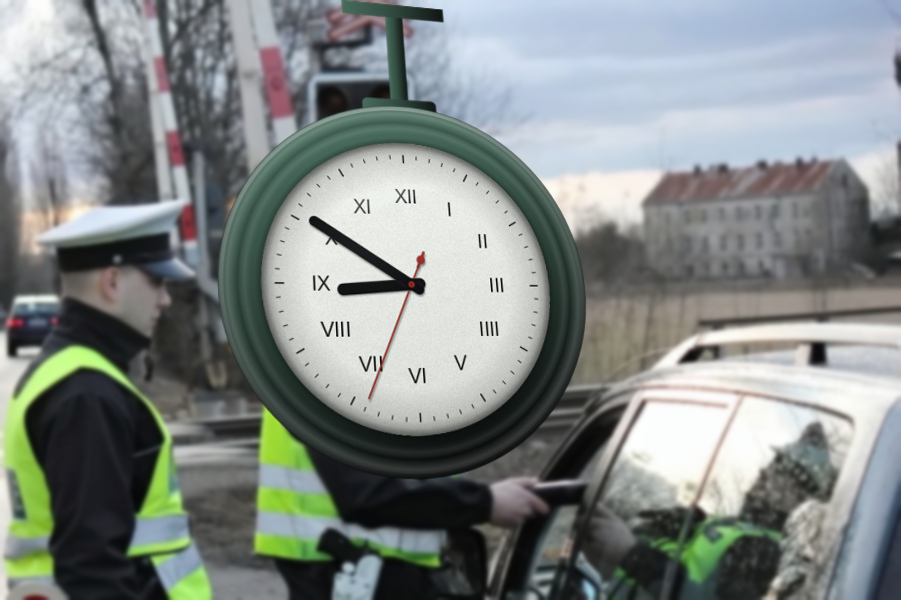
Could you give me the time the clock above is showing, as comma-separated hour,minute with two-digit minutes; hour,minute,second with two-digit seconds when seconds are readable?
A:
8,50,34
